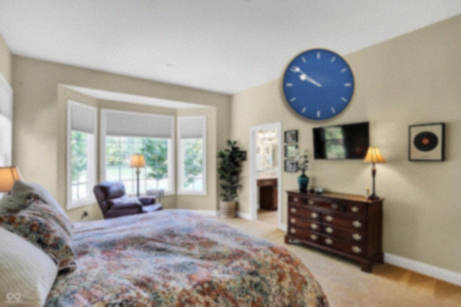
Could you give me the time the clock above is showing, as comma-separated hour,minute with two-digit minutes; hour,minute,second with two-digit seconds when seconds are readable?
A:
9,51
